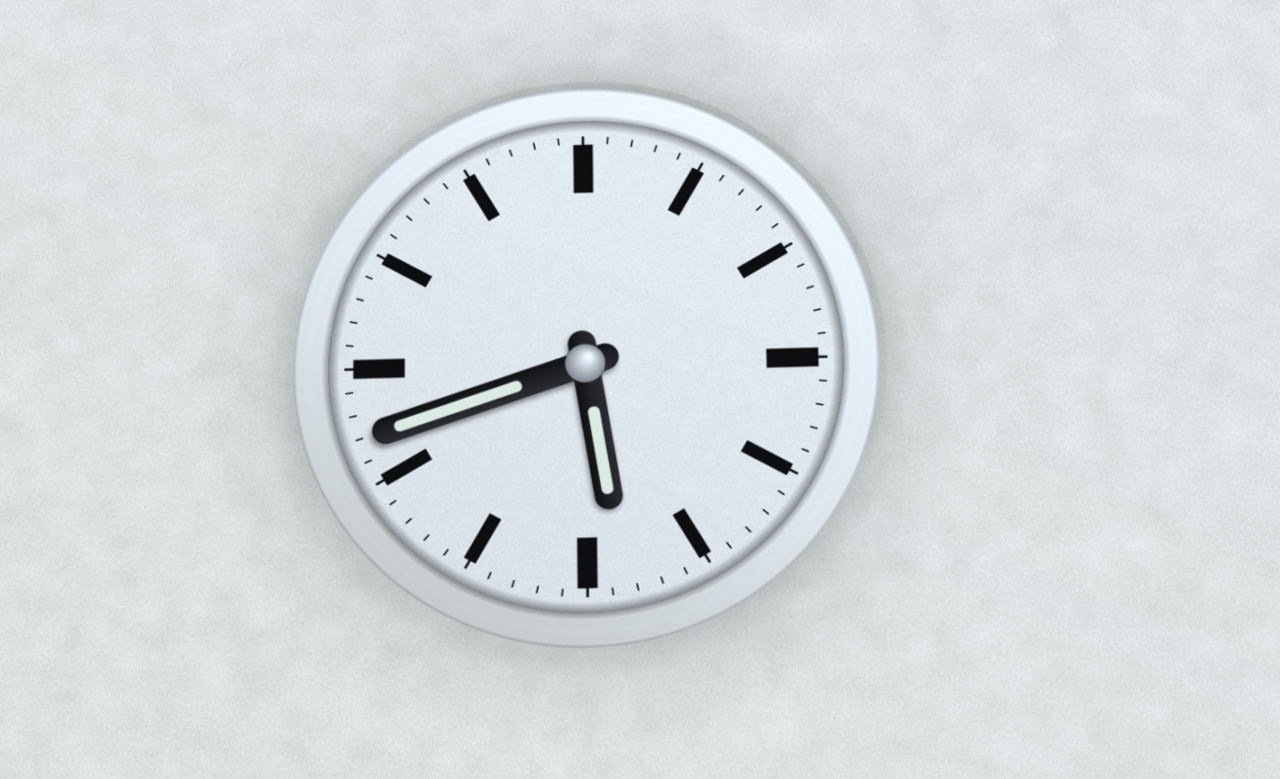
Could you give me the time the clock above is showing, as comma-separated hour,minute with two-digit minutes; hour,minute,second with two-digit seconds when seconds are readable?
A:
5,42
